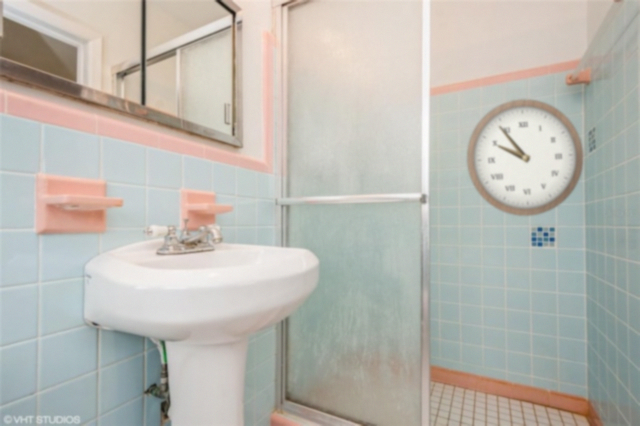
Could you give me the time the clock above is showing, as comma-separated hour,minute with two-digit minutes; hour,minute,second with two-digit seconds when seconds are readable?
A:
9,54
